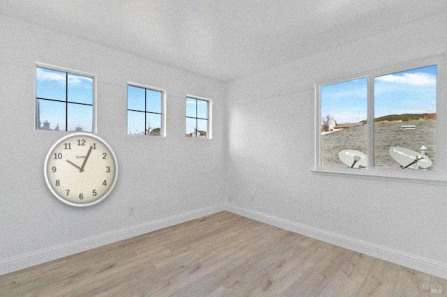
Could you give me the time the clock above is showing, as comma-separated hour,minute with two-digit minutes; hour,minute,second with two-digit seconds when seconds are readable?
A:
10,04
